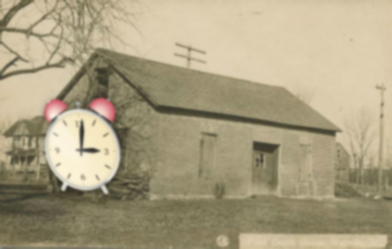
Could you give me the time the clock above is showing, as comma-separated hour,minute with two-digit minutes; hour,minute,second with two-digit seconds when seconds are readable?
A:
3,01
